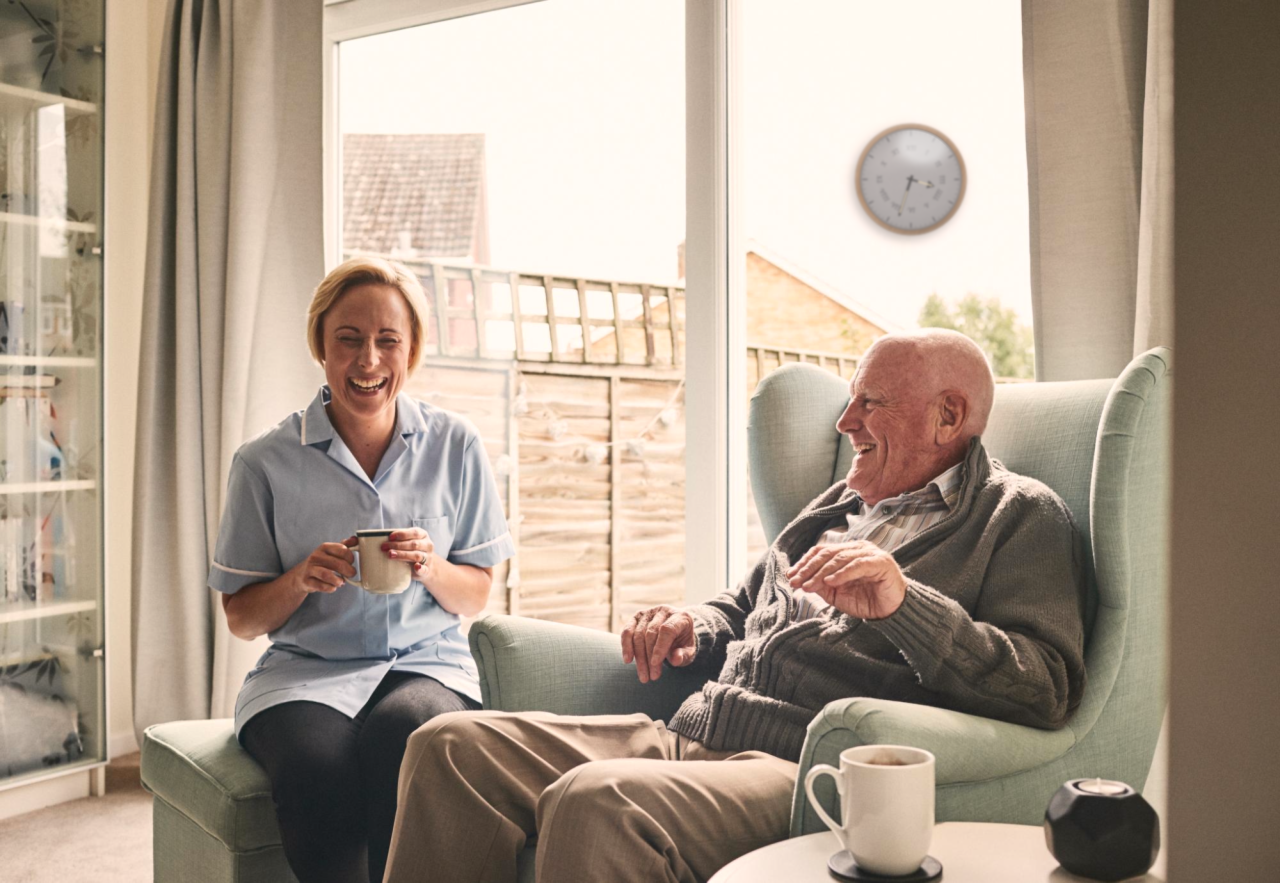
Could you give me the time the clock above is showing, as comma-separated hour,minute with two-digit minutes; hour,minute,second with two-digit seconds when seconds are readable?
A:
3,33
